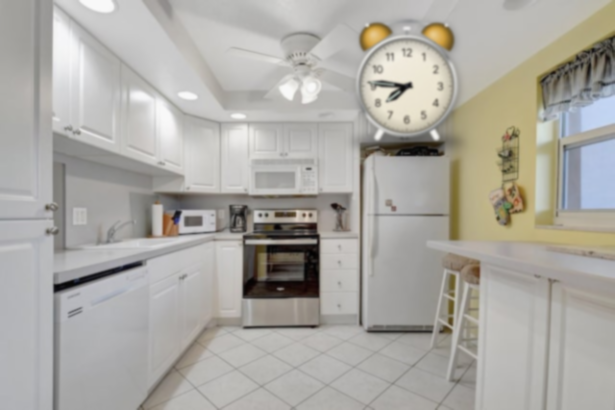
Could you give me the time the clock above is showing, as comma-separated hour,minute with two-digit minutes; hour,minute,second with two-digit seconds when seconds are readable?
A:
7,46
